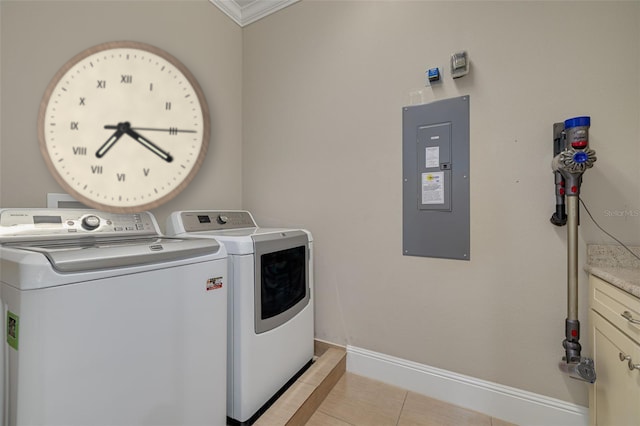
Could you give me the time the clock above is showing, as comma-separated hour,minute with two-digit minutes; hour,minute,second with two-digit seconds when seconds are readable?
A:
7,20,15
